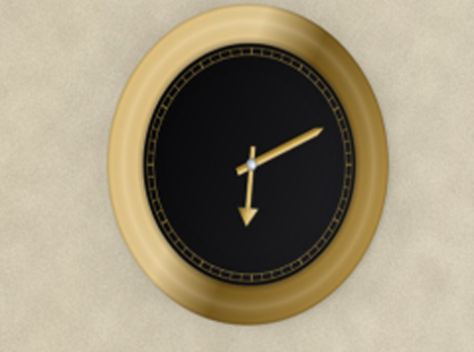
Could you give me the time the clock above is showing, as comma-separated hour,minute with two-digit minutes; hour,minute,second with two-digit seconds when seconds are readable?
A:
6,11
